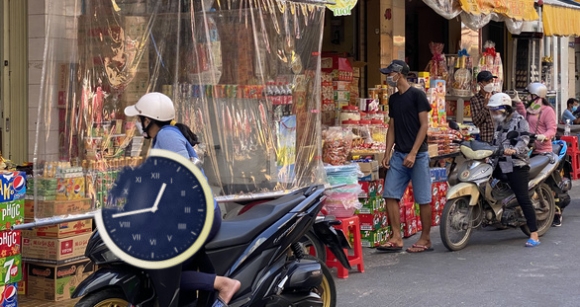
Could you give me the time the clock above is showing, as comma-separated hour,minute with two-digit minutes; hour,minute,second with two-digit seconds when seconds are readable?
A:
12,43
